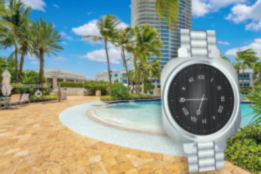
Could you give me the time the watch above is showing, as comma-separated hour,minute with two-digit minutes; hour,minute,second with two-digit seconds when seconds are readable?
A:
6,45
